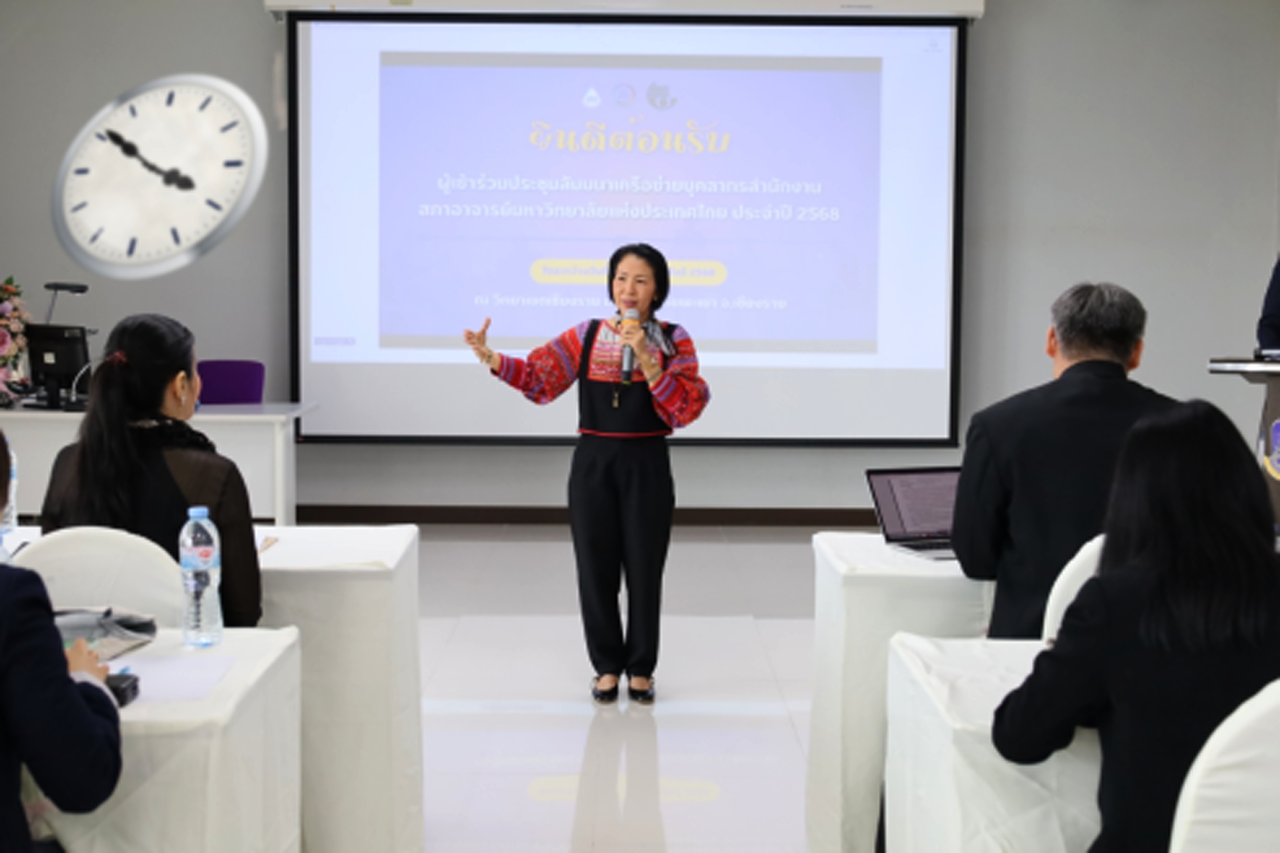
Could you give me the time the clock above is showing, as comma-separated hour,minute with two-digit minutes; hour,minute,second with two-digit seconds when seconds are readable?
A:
3,51
